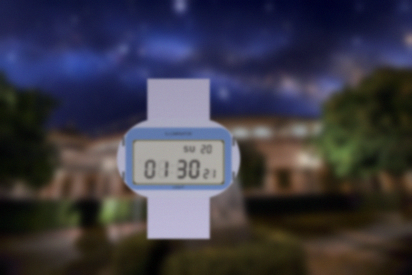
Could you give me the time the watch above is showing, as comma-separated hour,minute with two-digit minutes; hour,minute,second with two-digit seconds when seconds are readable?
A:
1,30
